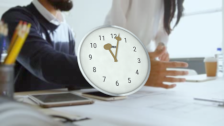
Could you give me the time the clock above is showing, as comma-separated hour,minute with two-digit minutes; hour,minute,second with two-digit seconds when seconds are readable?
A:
11,02
